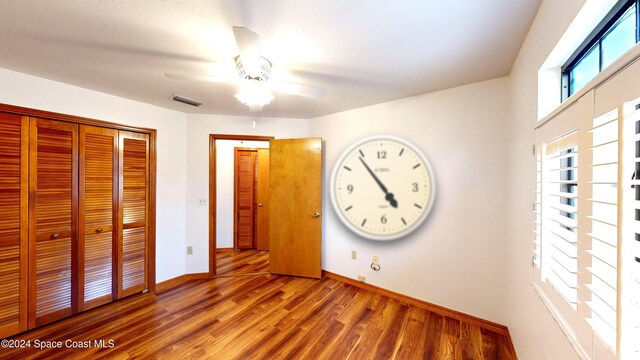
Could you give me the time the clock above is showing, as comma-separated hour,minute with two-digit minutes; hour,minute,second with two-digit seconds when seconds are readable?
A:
4,54
